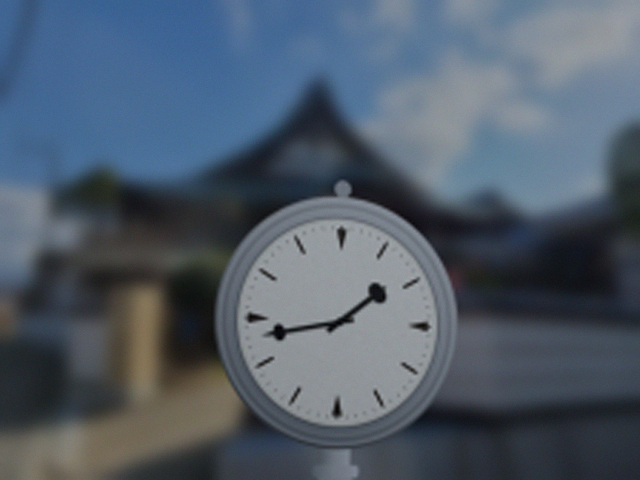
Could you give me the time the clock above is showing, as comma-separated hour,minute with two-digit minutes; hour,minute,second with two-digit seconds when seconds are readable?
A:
1,43
